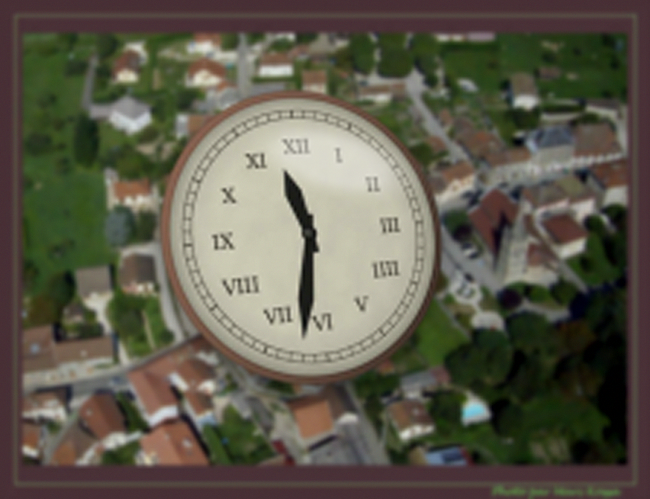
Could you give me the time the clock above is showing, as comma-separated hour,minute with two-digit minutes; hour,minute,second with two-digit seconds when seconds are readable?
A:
11,32
